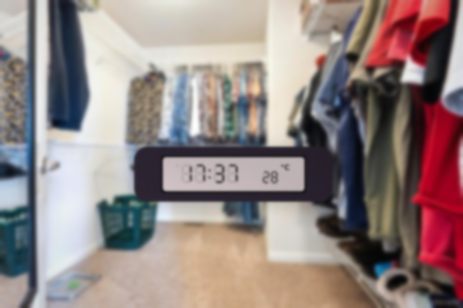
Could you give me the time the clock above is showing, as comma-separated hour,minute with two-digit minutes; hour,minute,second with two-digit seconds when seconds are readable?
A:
17,37
